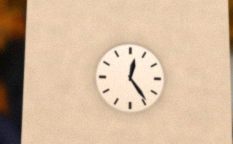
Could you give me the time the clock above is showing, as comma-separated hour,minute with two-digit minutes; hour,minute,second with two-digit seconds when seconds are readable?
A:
12,24
